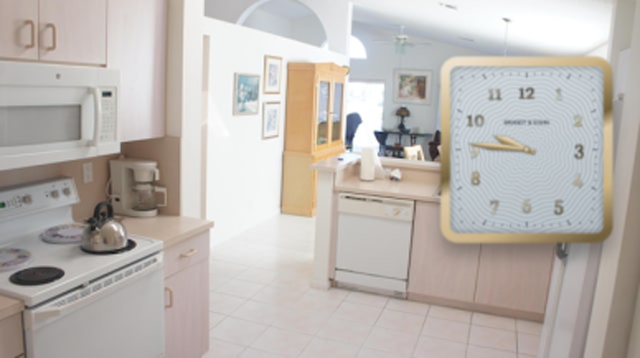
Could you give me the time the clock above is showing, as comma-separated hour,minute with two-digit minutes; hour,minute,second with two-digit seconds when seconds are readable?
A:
9,46
